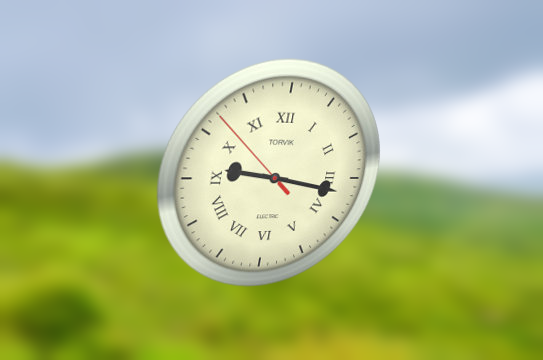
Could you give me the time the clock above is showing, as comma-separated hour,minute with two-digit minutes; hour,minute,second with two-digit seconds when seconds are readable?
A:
9,16,52
